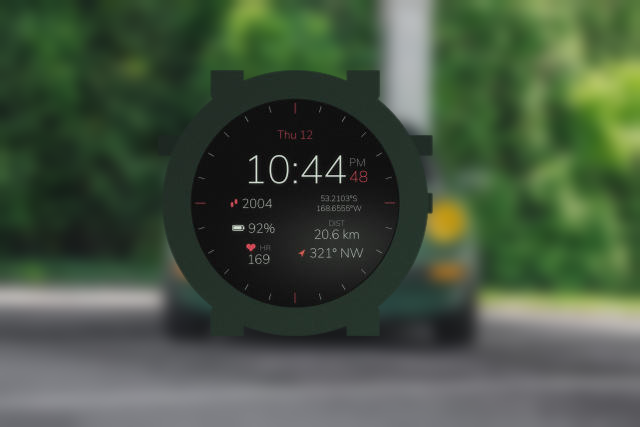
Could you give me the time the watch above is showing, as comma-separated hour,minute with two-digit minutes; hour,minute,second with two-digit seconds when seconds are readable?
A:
10,44,48
